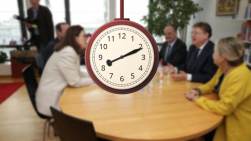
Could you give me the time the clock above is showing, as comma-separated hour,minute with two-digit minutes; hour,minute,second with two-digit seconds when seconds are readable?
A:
8,11
